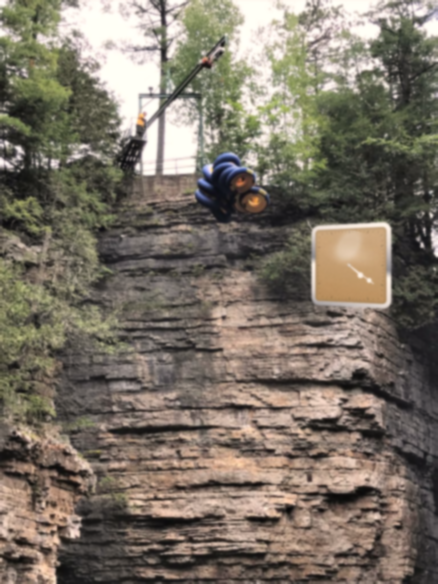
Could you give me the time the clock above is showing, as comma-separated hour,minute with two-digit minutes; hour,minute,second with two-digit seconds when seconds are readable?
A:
4,21
